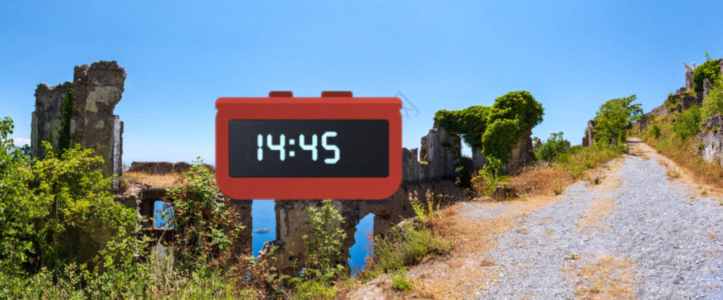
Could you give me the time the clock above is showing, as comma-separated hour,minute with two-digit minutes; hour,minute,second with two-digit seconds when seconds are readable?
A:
14,45
